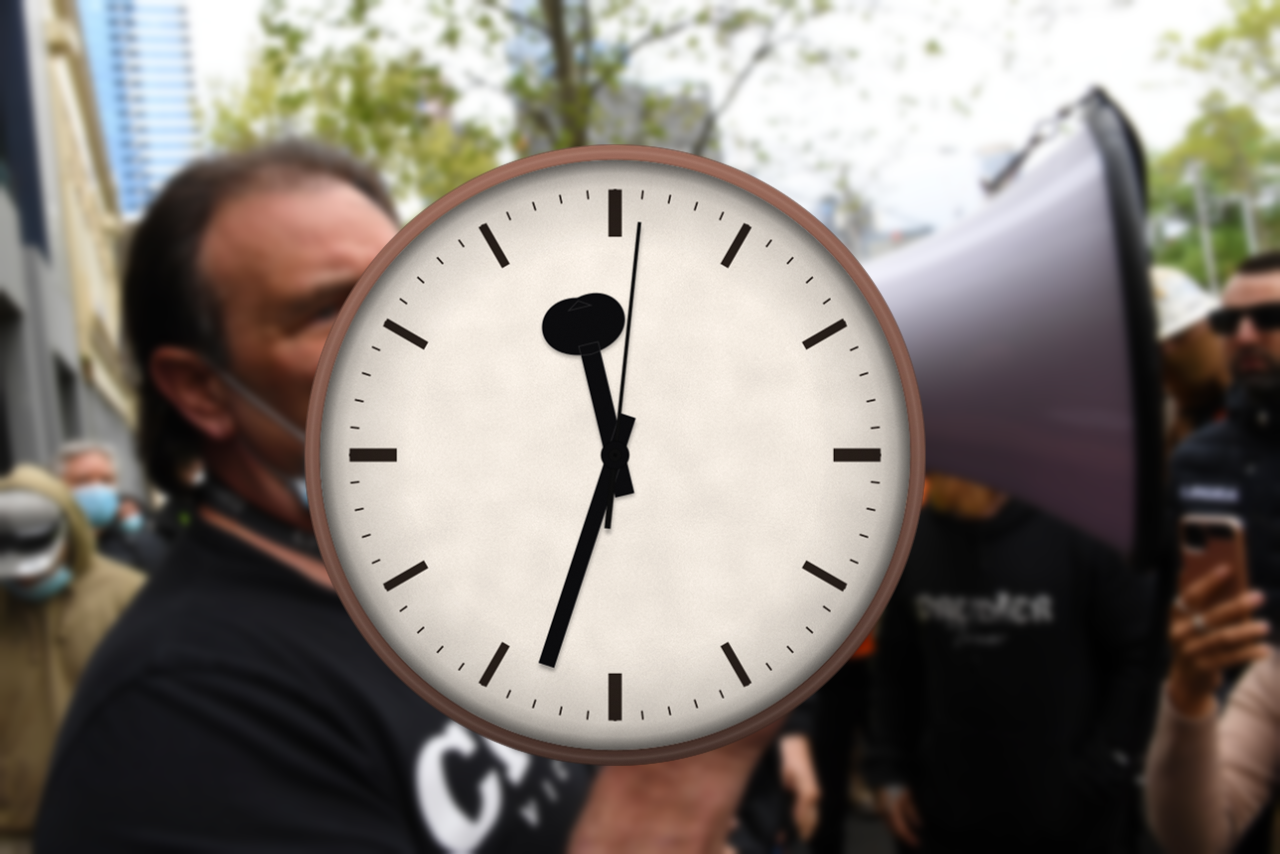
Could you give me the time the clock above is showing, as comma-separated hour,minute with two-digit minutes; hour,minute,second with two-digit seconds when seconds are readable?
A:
11,33,01
